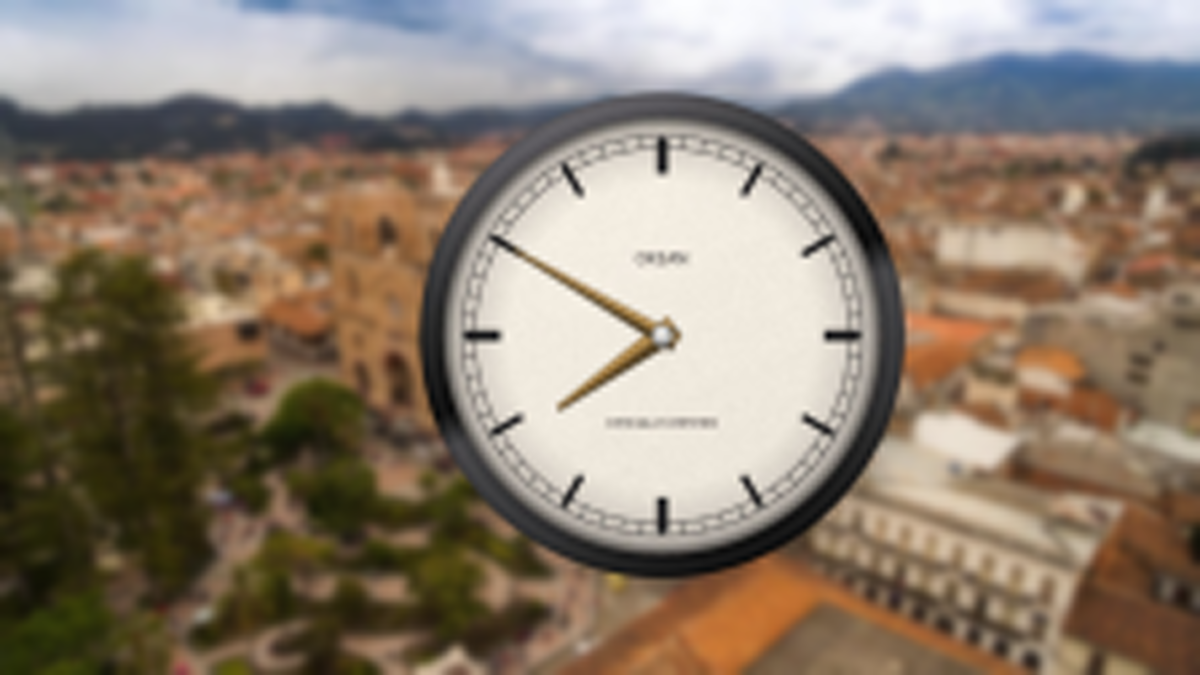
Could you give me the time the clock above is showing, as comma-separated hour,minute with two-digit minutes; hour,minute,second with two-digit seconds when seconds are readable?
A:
7,50
